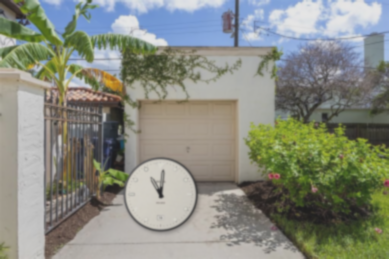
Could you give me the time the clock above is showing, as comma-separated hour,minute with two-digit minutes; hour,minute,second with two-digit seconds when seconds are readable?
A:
11,01
